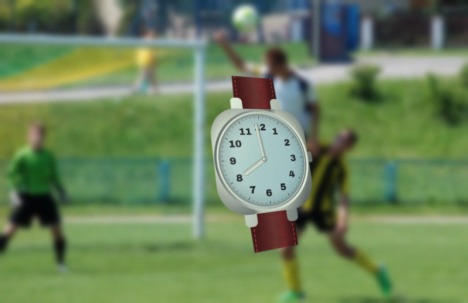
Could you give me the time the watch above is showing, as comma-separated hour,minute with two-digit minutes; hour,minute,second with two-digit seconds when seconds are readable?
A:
7,59
